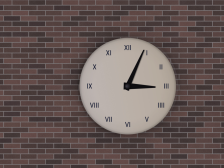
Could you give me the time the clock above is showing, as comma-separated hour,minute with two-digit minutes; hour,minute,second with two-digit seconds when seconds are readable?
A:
3,04
